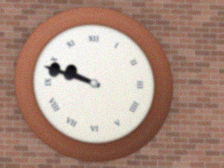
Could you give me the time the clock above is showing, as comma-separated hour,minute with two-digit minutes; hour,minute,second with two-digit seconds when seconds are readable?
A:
9,48
